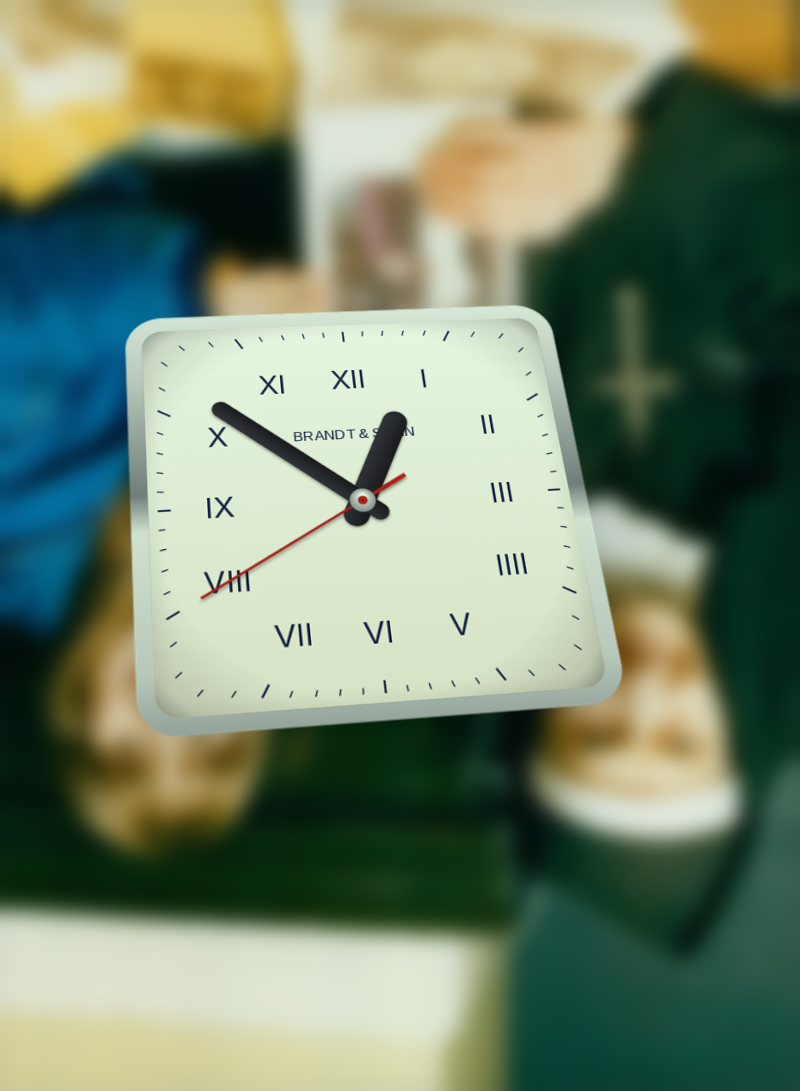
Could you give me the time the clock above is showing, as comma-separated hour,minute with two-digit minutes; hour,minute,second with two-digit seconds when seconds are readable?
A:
12,51,40
